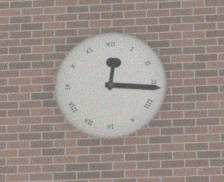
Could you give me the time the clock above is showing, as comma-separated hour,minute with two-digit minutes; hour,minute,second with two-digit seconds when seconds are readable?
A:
12,16
